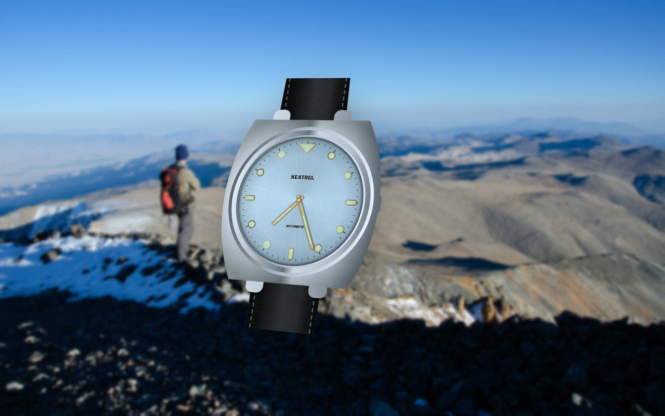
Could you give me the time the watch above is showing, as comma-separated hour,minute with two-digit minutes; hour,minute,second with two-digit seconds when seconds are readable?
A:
7,26
